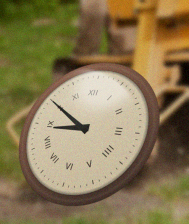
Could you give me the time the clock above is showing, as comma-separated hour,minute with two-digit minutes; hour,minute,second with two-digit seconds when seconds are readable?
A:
8,50
